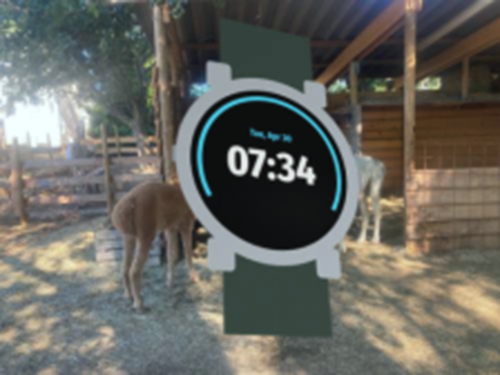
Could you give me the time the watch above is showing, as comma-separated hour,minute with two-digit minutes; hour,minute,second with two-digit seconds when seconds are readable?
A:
7,34
